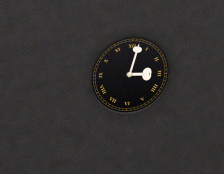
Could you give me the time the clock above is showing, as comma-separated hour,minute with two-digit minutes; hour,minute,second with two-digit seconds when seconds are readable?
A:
3,02
